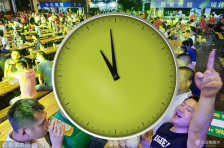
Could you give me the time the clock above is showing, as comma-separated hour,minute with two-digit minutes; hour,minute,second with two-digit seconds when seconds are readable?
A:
10,59
